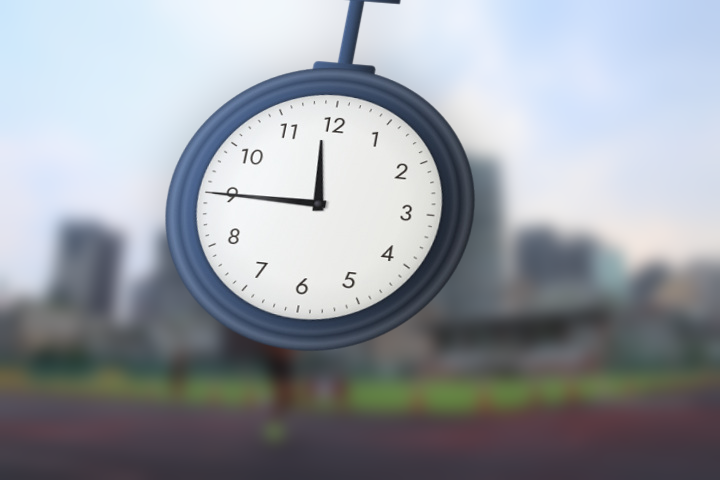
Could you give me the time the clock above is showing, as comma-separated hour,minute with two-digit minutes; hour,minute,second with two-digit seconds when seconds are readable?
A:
11,45
